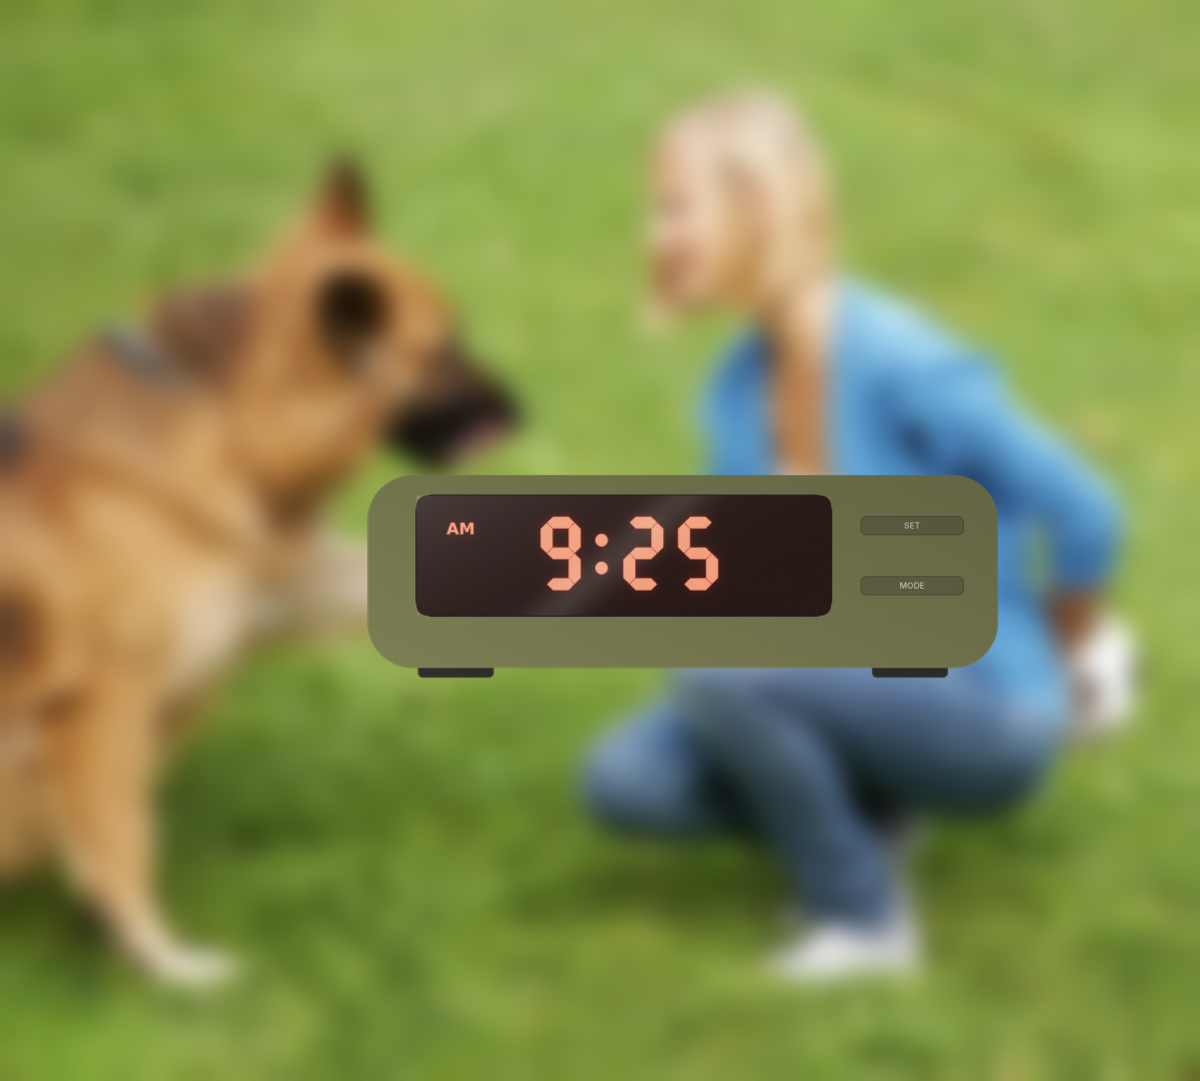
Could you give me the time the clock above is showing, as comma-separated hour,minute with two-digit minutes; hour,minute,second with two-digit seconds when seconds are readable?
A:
9,25
